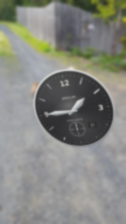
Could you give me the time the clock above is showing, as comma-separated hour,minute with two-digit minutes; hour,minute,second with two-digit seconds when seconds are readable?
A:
1,45
